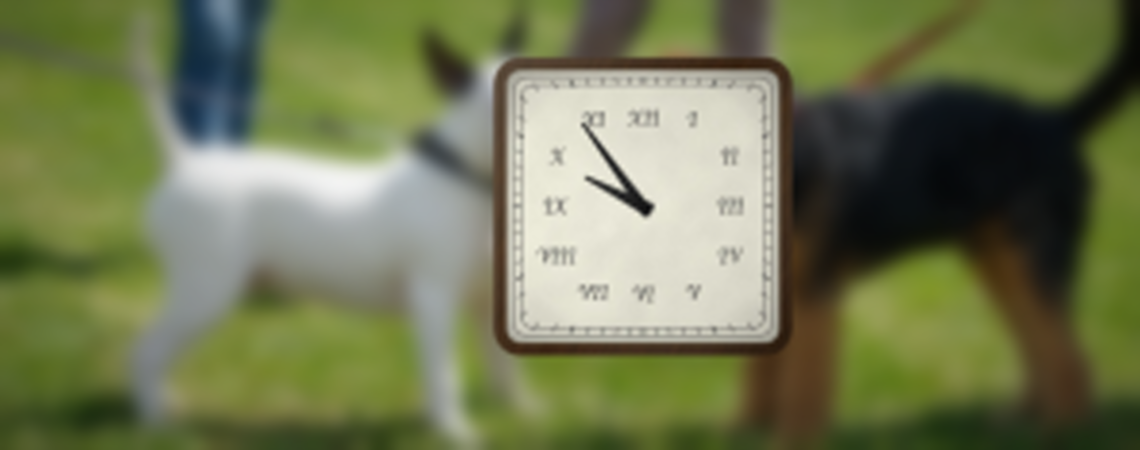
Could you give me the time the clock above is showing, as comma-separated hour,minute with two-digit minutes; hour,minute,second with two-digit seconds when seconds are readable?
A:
9,54
